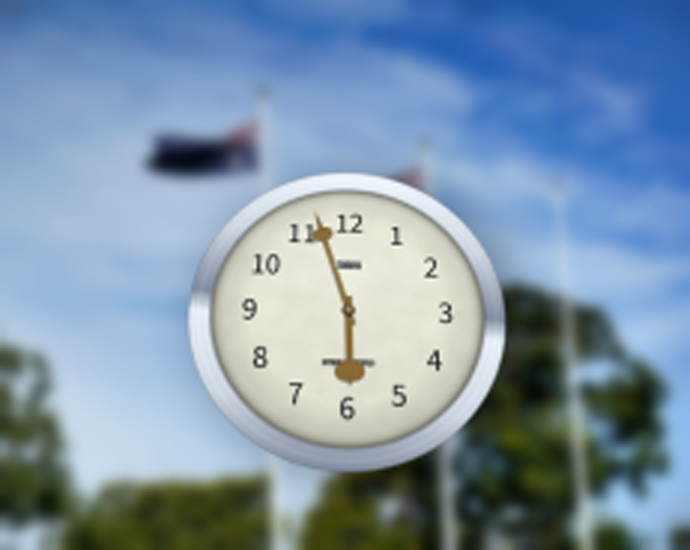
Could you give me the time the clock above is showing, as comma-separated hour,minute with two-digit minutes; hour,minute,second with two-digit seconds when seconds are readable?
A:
5,57
